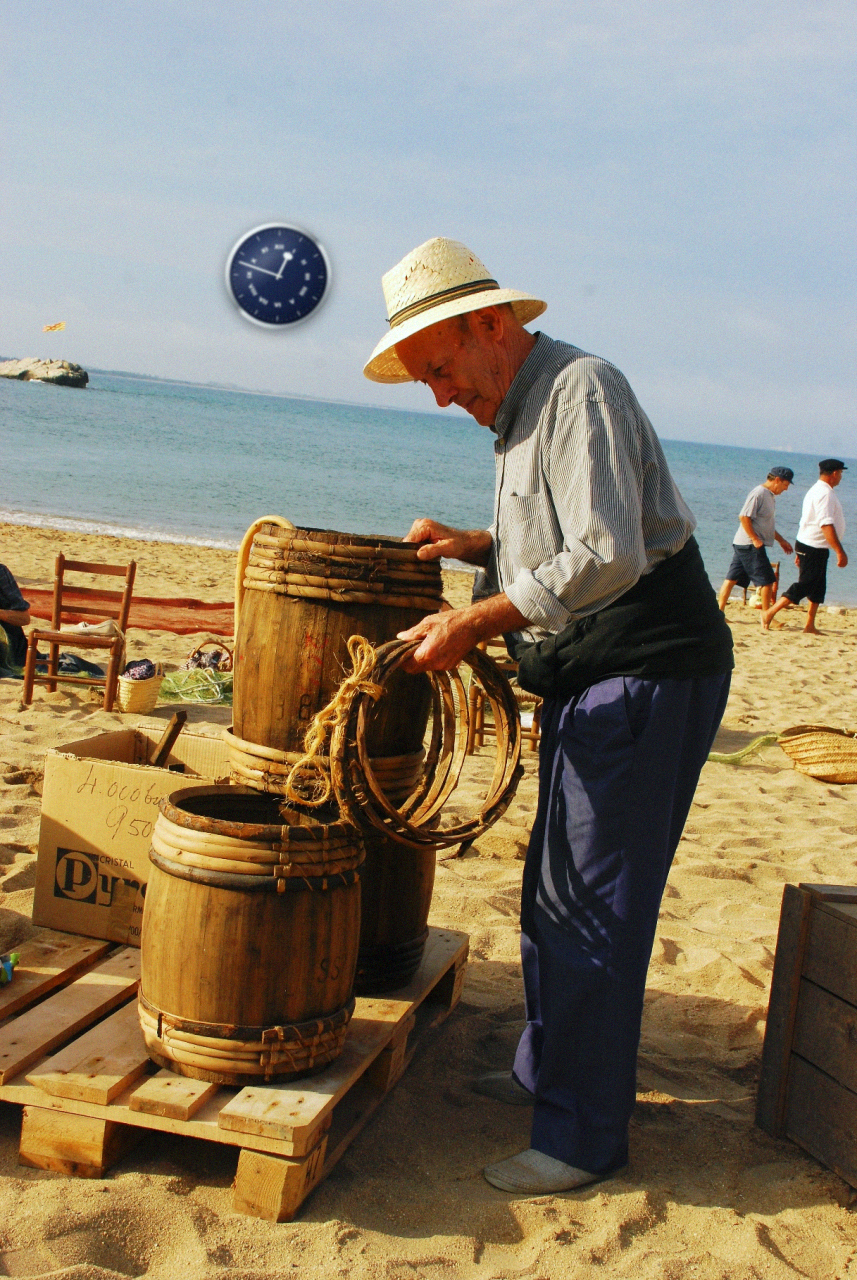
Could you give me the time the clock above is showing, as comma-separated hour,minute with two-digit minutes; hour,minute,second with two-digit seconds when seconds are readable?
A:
12,48
